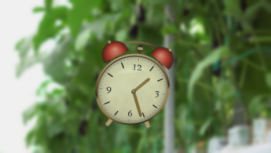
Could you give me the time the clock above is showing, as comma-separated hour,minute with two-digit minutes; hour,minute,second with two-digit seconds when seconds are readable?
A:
1,26
